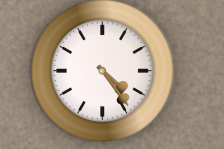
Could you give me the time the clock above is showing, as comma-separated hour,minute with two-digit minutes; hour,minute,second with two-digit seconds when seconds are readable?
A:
4,24
